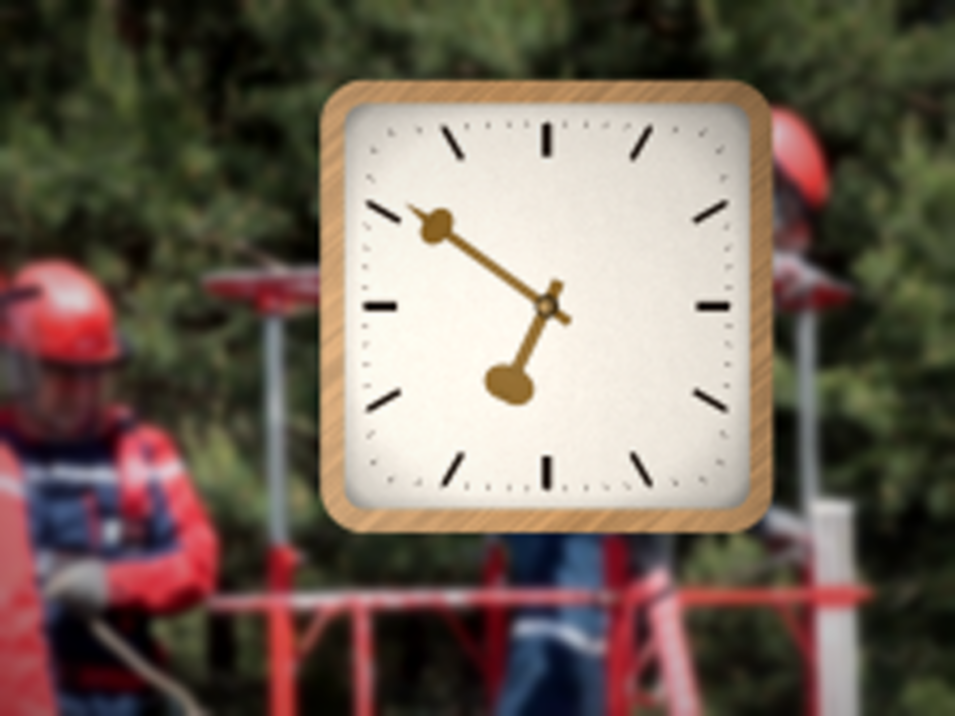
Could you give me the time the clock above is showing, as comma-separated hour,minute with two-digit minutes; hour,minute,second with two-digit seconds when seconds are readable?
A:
6,51
